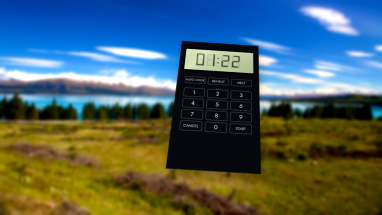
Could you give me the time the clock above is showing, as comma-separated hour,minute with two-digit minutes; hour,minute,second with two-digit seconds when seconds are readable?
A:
1,22
